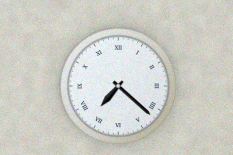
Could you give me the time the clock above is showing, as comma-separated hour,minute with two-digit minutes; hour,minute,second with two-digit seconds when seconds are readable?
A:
7,22
